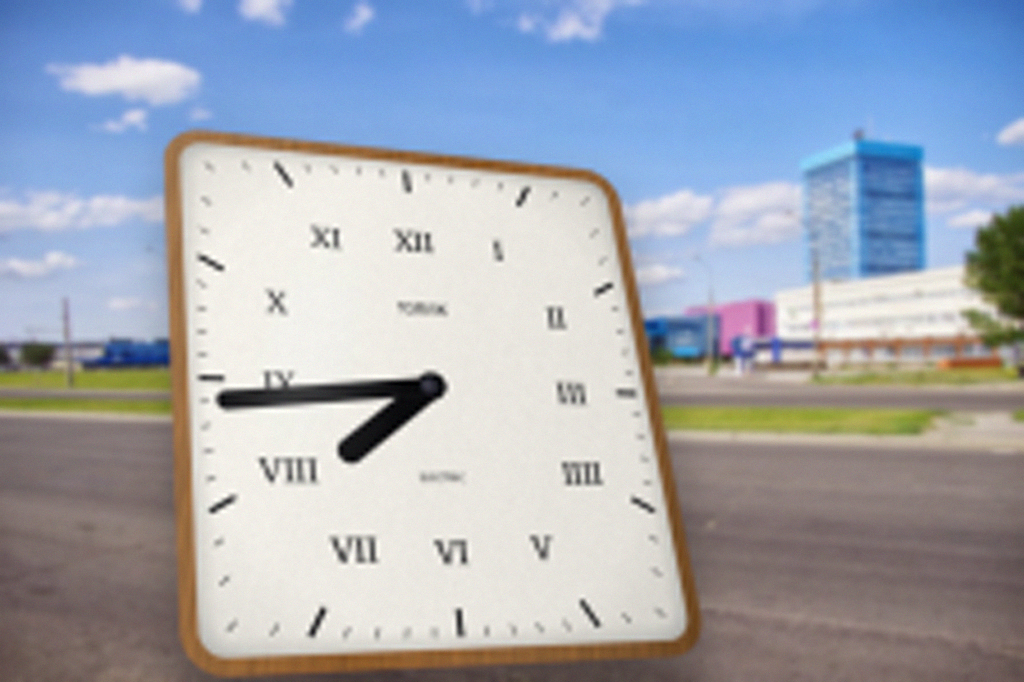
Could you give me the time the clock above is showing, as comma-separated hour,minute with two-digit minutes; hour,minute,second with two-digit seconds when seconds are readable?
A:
7,44
